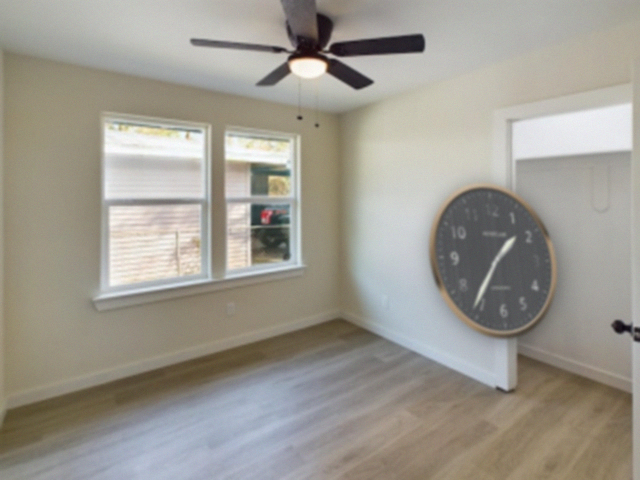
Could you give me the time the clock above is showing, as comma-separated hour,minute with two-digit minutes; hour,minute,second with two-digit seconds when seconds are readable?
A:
1,36
